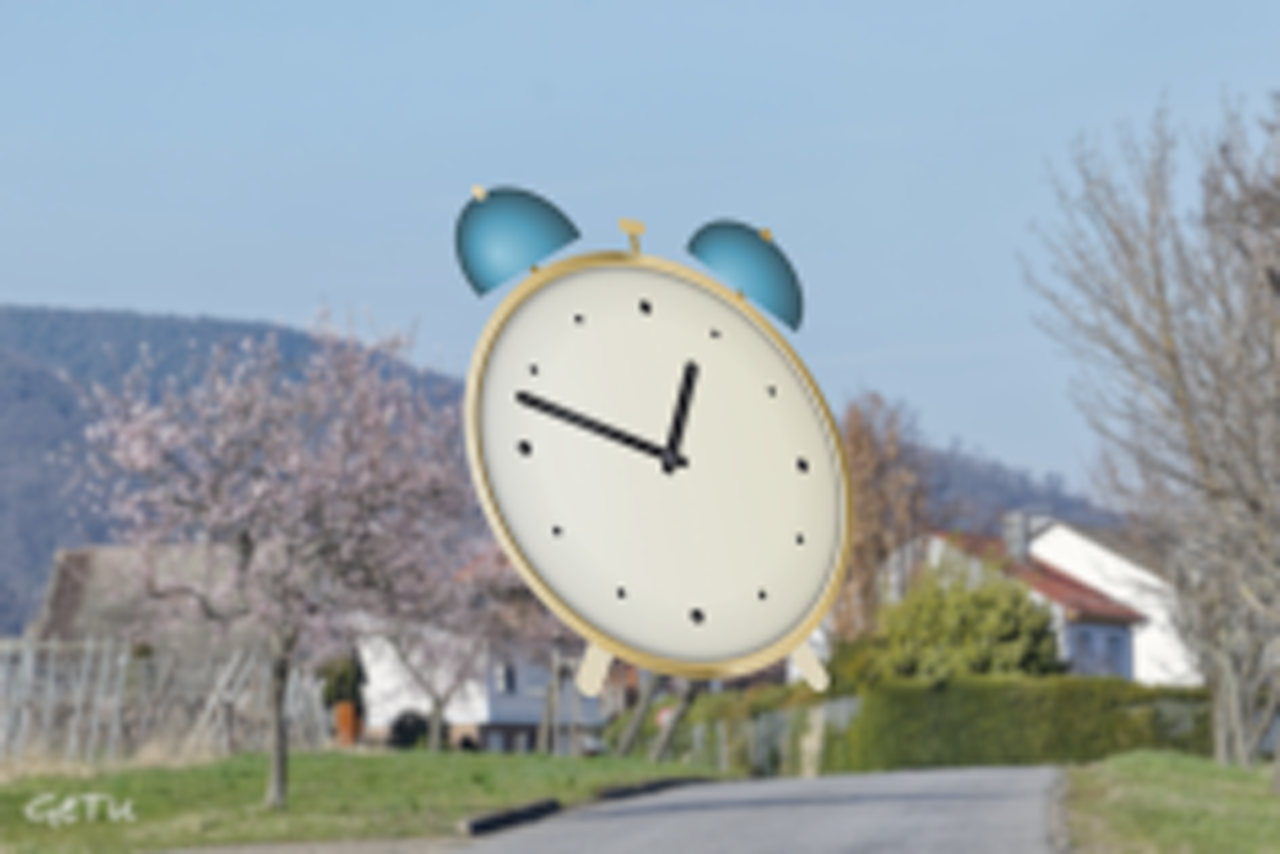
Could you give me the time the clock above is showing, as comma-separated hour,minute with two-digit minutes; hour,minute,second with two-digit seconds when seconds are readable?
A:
12,48
